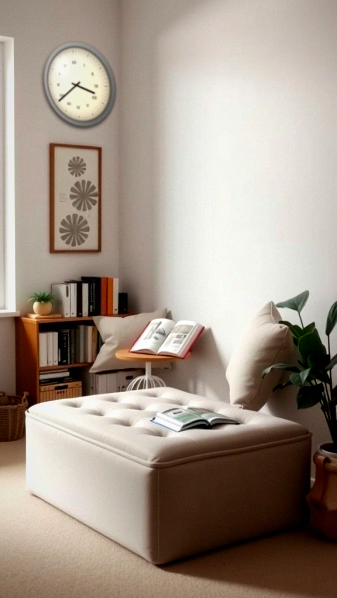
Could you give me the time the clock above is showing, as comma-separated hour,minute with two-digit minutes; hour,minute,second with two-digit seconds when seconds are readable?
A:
3,39
